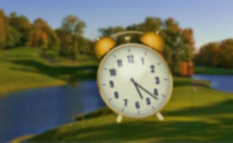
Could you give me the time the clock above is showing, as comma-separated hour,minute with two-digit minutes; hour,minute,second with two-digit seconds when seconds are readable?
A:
5,22
